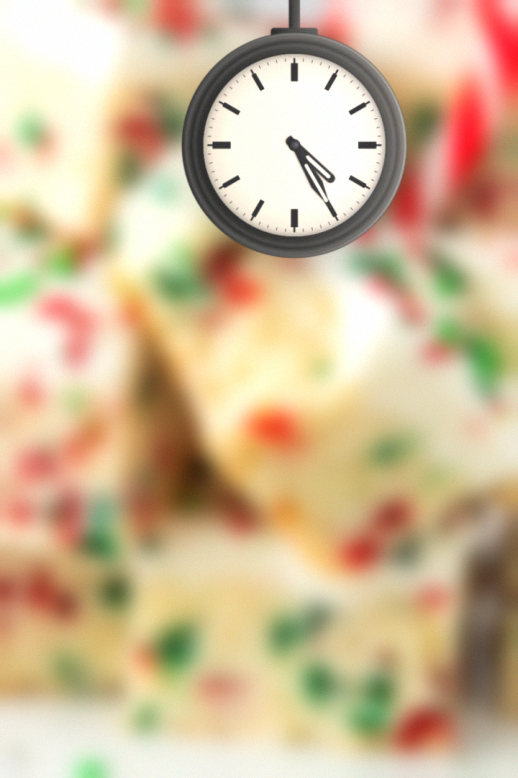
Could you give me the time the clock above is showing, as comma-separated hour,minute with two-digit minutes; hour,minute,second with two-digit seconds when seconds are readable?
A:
4,25
